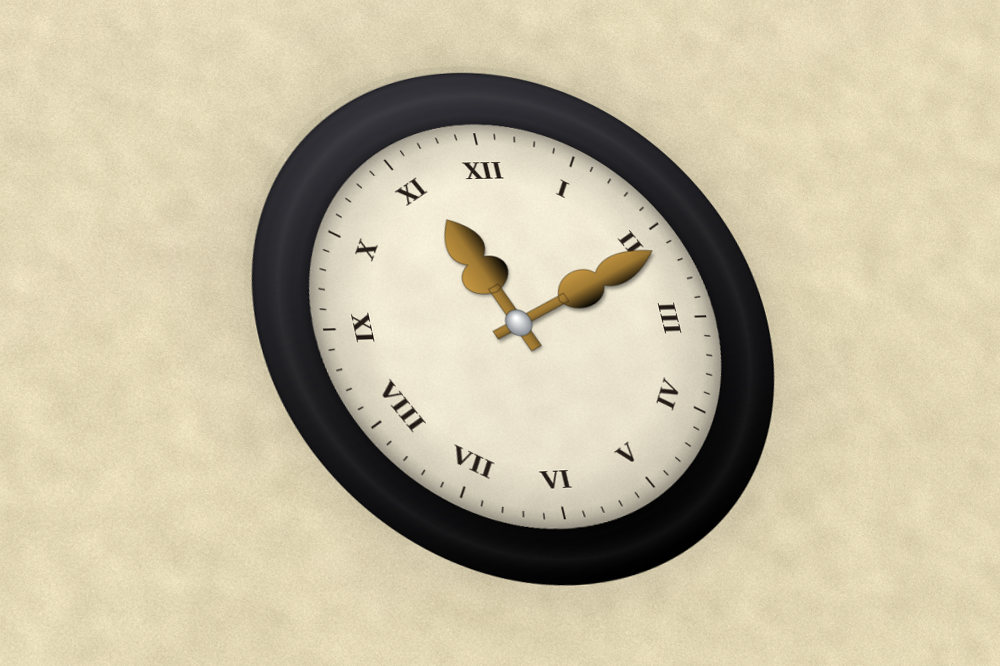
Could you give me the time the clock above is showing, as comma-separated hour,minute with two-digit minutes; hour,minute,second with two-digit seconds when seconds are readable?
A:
11,11
